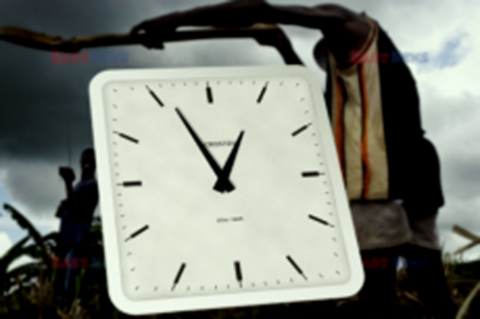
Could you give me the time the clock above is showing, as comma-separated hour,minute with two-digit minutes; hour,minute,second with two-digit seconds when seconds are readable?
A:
12,56
